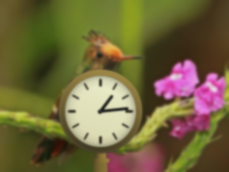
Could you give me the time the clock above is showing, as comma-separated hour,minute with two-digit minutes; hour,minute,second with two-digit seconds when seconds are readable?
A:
1,14
